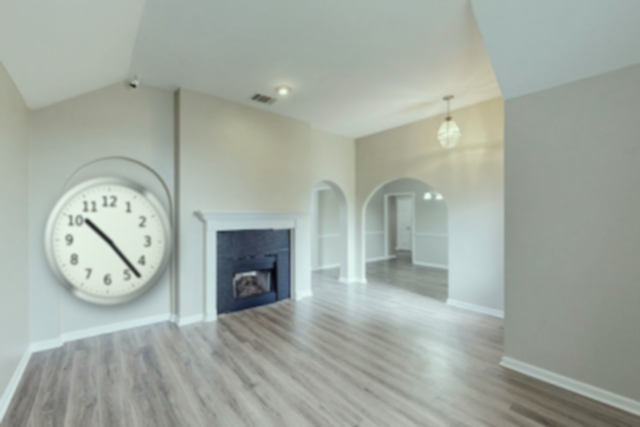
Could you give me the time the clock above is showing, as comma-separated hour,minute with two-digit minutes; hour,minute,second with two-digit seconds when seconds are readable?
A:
10,23
